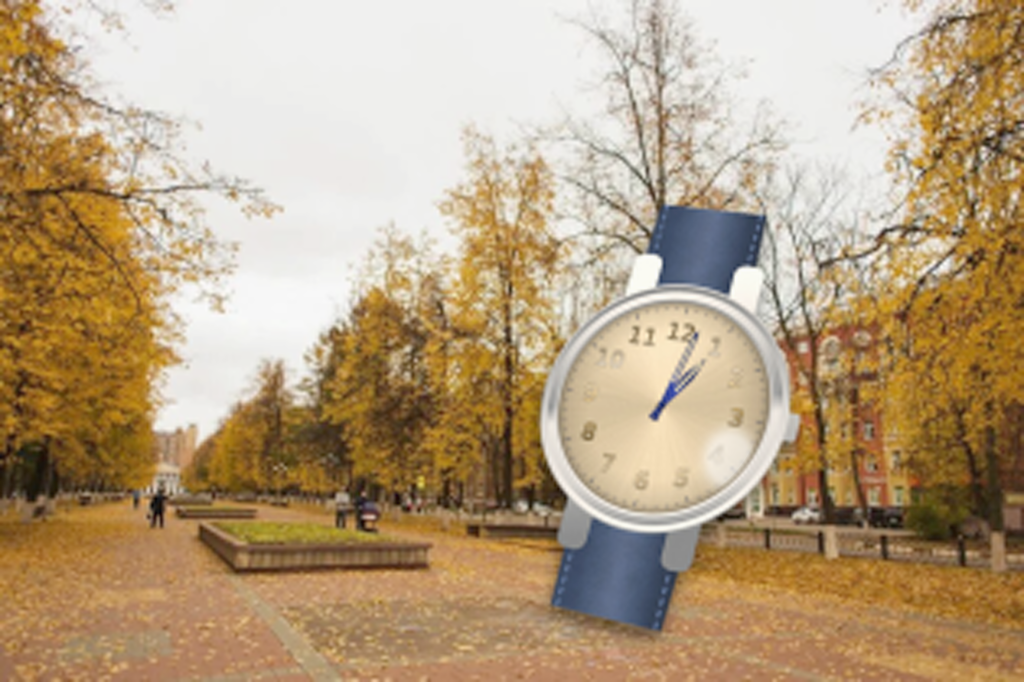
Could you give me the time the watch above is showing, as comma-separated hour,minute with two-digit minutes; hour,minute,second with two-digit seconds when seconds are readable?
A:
1,02
